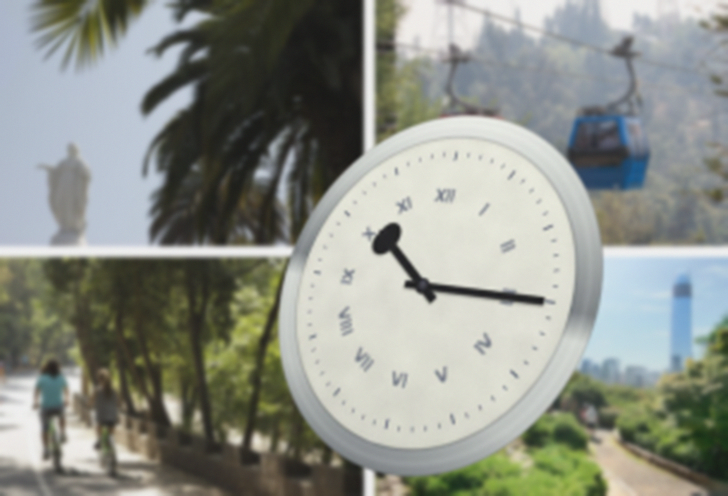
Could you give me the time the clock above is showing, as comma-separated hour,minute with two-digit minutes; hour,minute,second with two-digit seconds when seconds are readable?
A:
10,15
